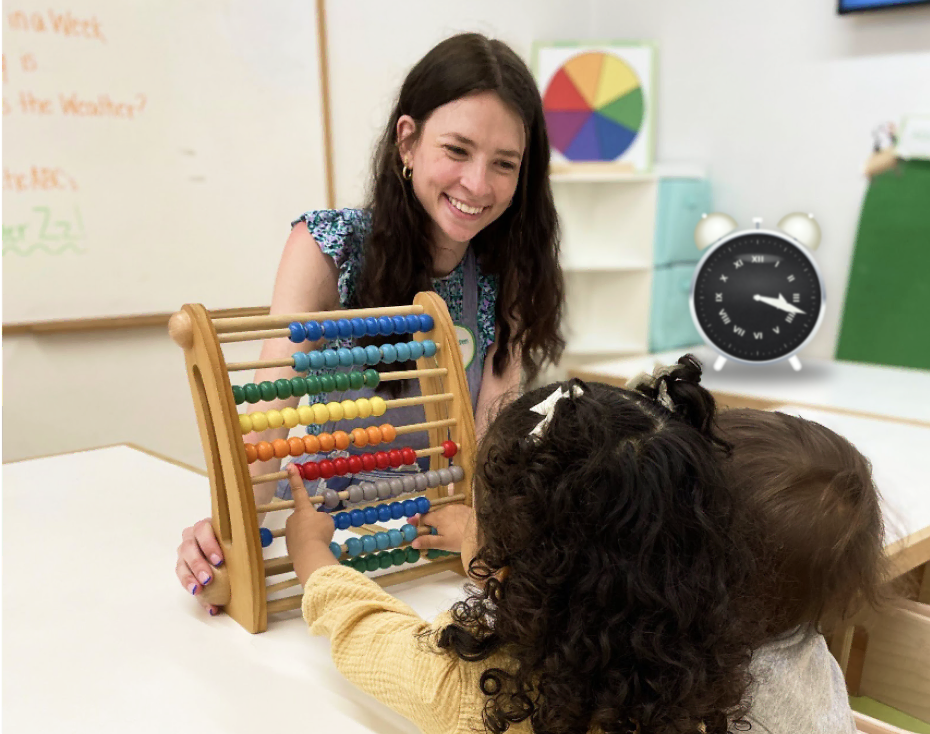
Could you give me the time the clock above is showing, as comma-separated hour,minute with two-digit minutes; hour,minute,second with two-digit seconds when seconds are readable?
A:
3,18
